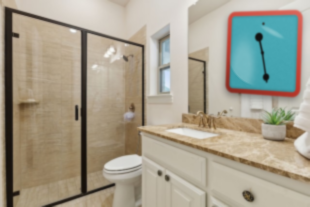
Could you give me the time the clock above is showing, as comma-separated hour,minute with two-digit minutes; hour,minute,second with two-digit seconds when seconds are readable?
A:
11,28
